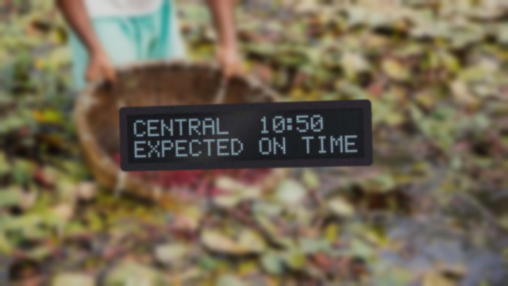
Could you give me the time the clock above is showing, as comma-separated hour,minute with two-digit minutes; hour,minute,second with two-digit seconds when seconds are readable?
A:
10,50
